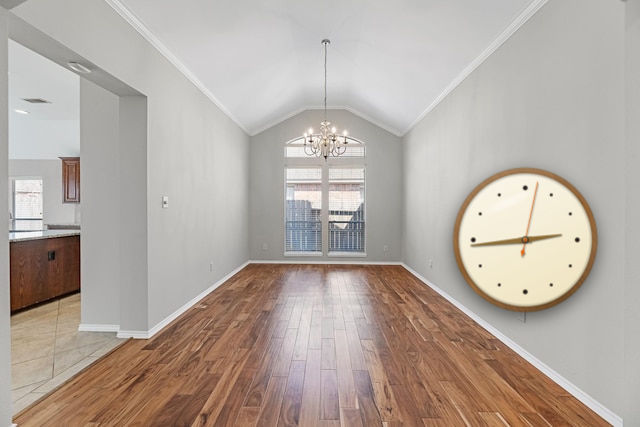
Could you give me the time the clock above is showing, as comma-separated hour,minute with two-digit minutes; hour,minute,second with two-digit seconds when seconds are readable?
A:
2,44,02
